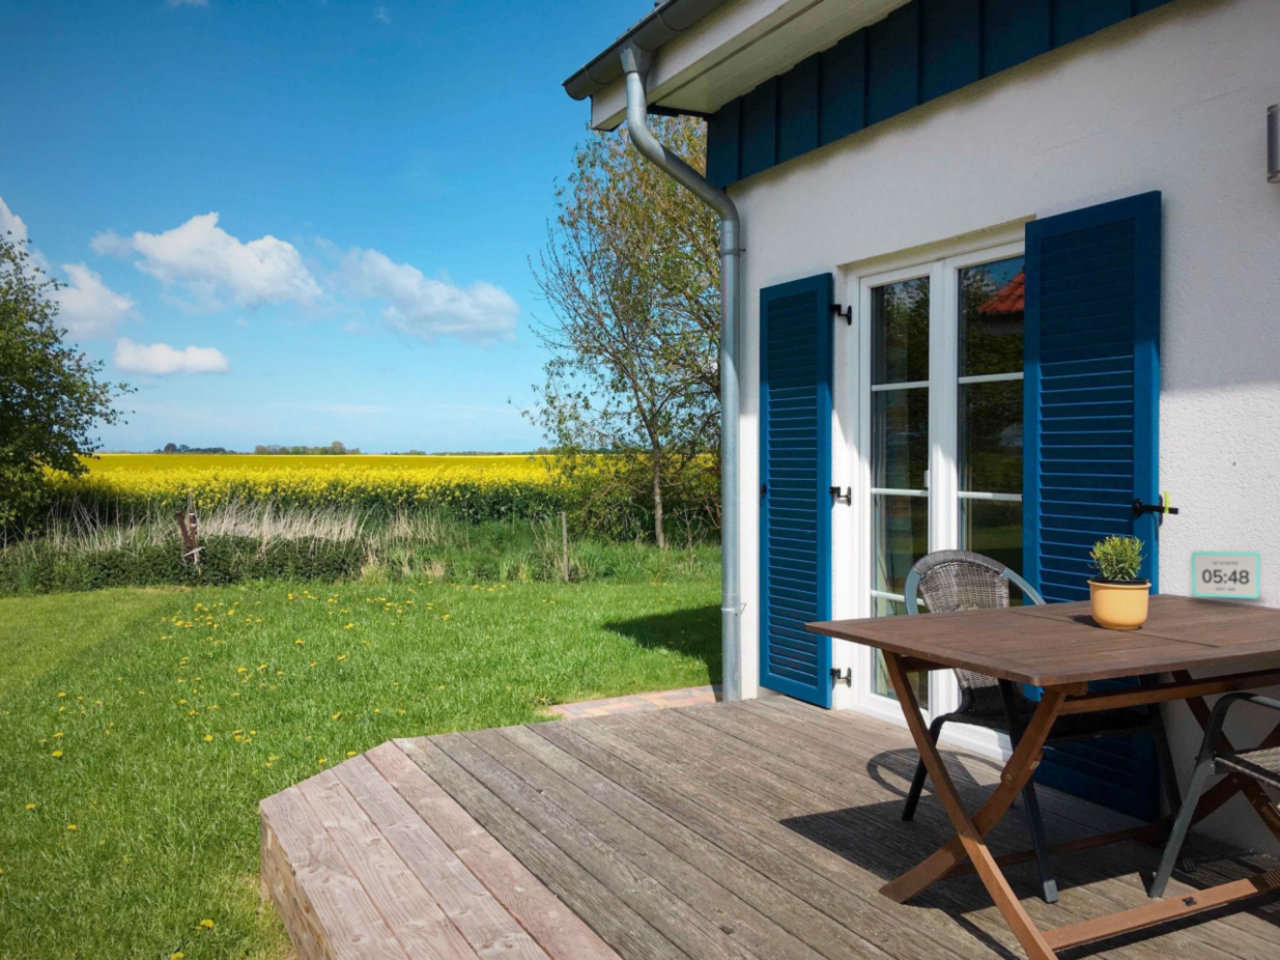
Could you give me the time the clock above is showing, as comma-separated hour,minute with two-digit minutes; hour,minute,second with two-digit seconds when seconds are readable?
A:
5,48
